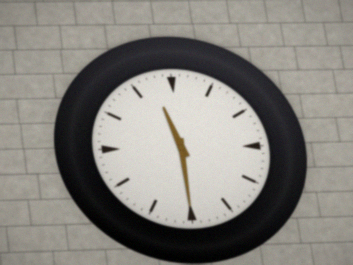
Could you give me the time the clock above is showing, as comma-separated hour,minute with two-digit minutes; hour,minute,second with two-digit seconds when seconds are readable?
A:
11,30
